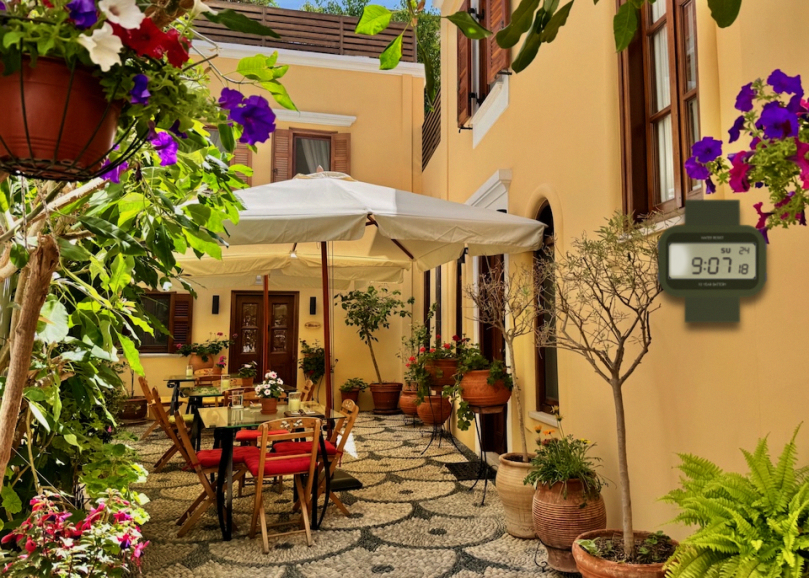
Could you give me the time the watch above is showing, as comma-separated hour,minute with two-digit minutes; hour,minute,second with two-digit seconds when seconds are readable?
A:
9,07,18
